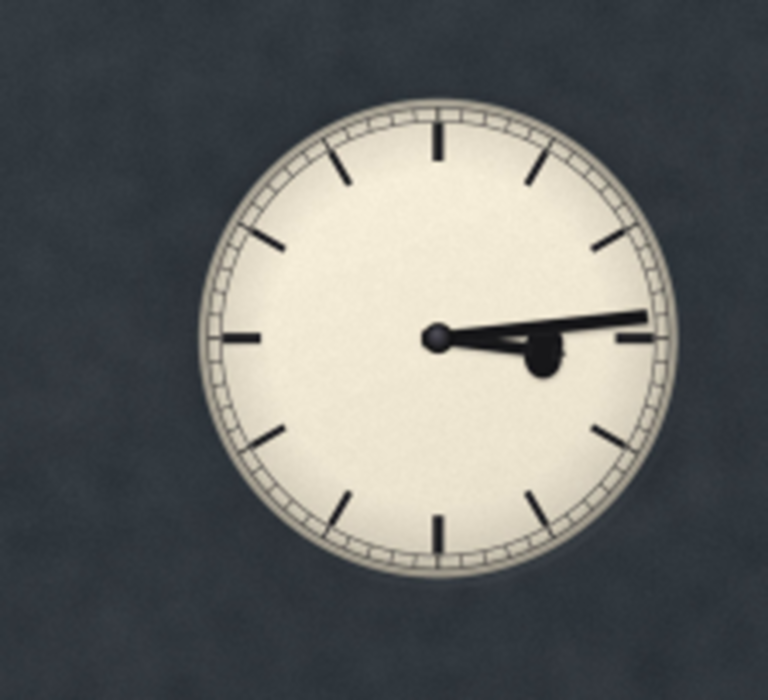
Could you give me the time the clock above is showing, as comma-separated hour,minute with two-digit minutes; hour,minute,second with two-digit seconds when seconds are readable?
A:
3,14
